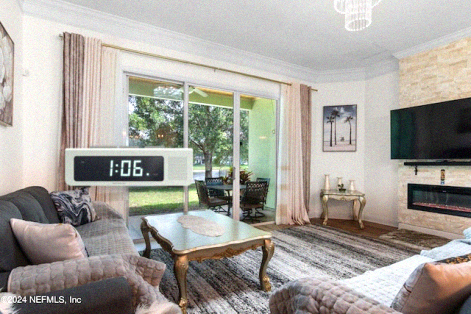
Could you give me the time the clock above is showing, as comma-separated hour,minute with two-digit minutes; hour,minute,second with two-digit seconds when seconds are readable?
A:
1,06
